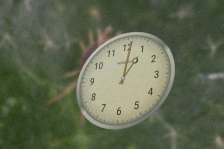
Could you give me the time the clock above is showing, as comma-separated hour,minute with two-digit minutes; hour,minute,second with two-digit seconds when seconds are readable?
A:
1,01
